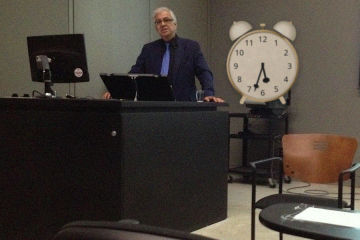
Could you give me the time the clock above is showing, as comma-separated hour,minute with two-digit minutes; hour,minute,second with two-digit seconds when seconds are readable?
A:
5,33
